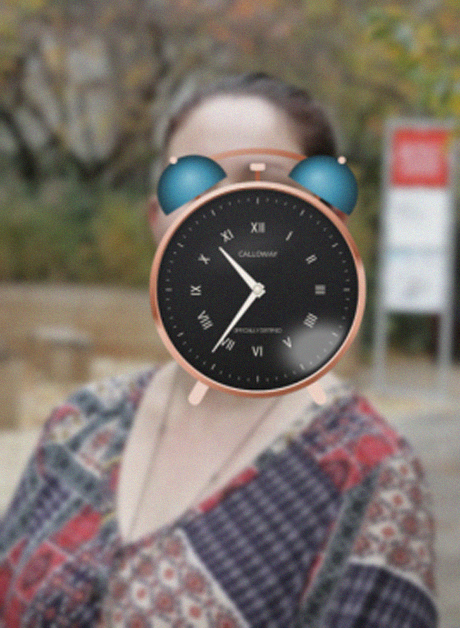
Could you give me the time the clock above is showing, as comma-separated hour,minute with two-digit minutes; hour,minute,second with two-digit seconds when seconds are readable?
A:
10,36
